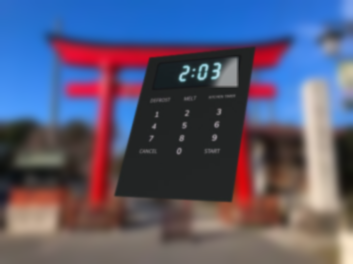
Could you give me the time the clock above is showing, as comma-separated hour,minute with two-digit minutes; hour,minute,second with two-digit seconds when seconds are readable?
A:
2,03
